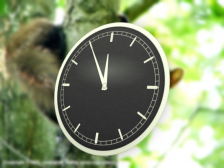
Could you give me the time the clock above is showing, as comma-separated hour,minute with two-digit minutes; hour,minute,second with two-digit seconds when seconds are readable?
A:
11,55
